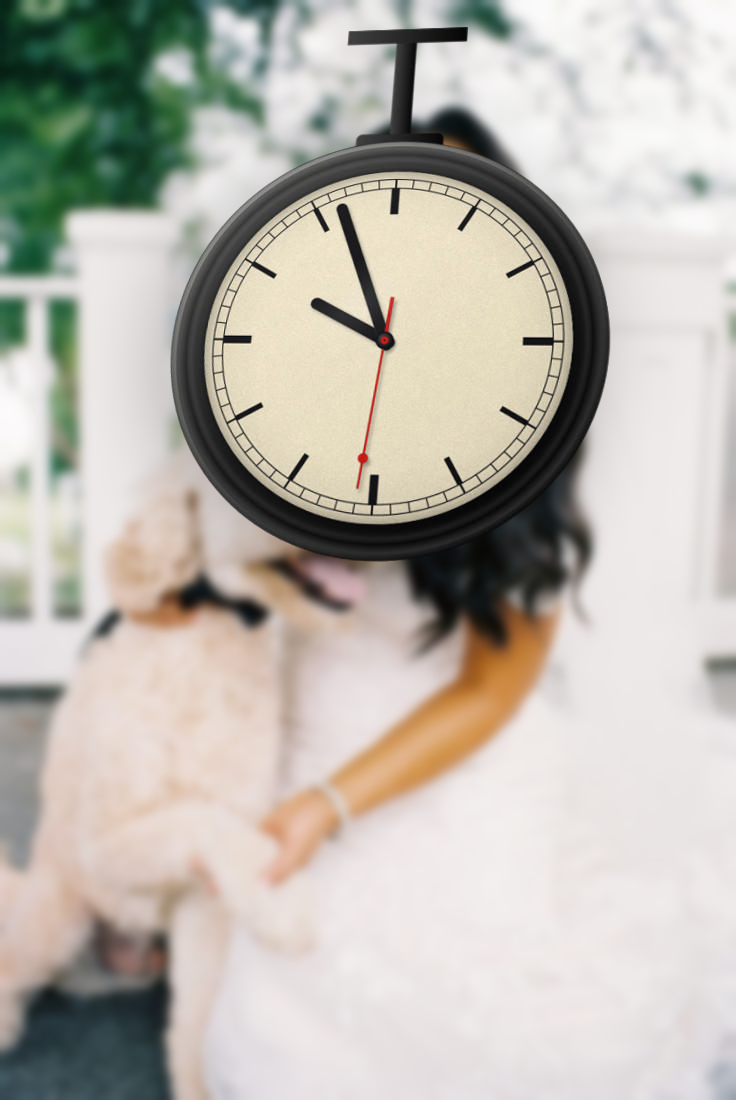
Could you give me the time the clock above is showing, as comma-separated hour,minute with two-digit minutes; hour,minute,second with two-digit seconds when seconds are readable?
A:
9,56,31
